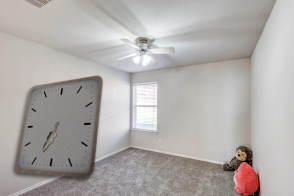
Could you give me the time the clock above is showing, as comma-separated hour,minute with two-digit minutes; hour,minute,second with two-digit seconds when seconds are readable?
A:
6,34
